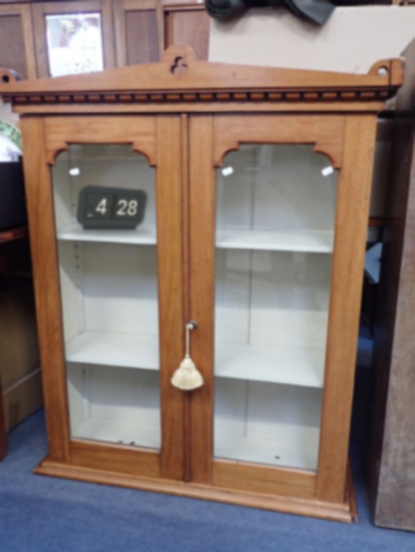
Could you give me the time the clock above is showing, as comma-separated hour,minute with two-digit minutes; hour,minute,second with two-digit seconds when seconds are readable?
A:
4,28
